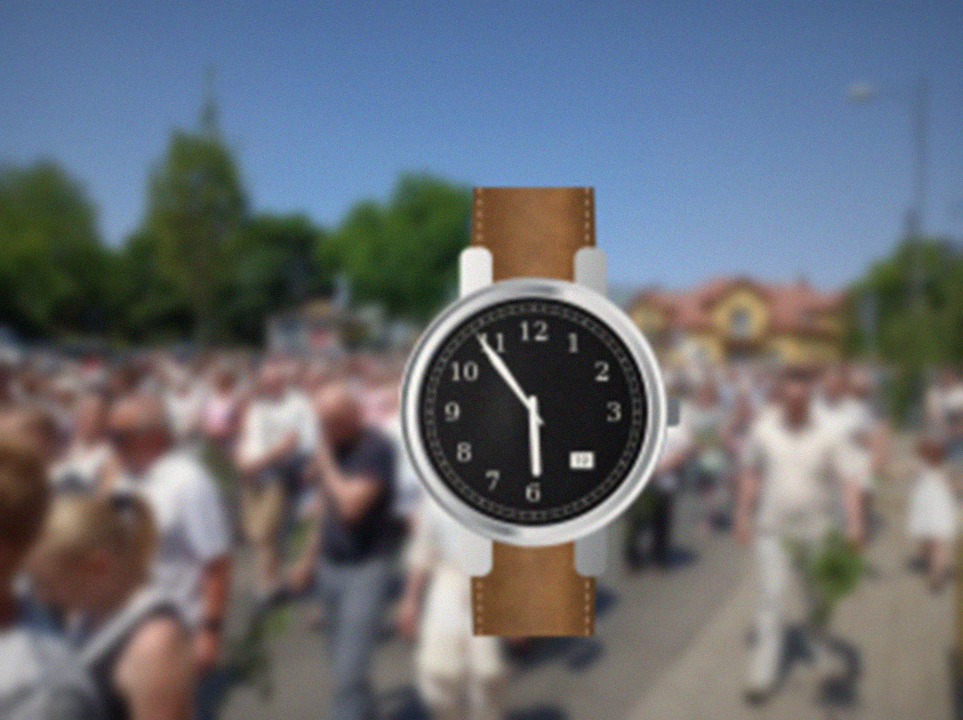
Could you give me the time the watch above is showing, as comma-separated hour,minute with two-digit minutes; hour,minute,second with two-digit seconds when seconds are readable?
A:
5,54
